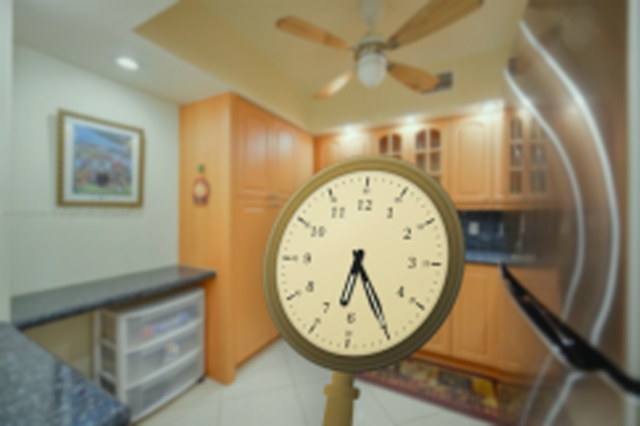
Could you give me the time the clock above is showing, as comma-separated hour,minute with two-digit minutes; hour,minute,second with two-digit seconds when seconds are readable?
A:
6,25
